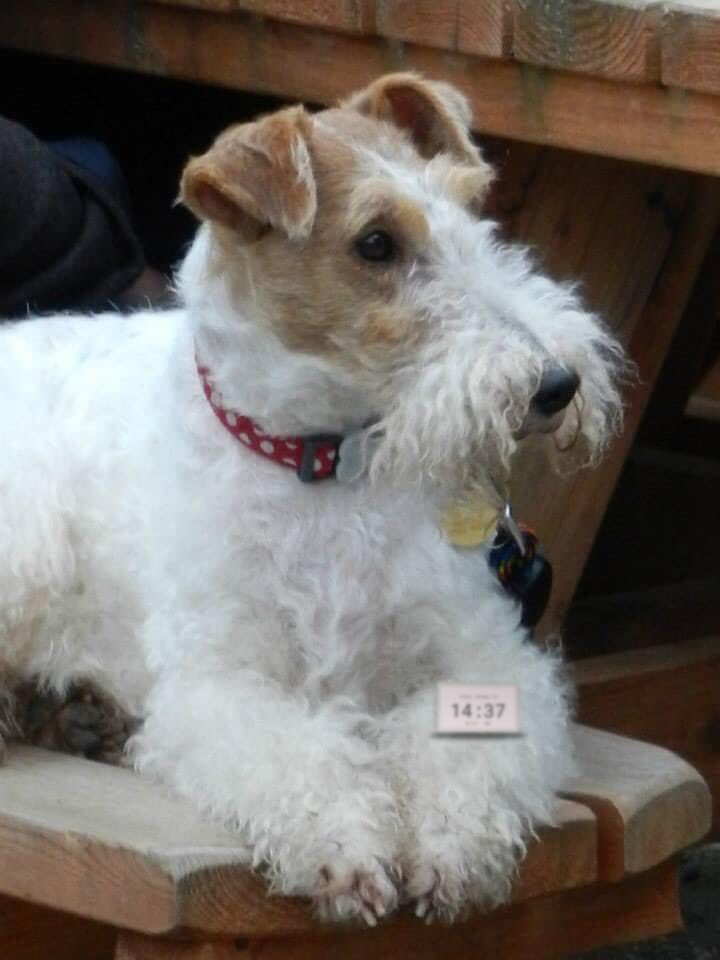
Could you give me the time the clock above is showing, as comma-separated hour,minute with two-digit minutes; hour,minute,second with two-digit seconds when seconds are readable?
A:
14,37
